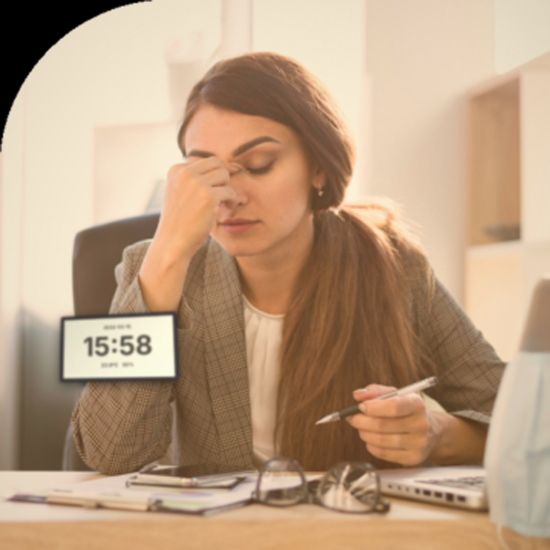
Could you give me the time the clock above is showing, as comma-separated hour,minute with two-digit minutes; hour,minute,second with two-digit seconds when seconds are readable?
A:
15,58
